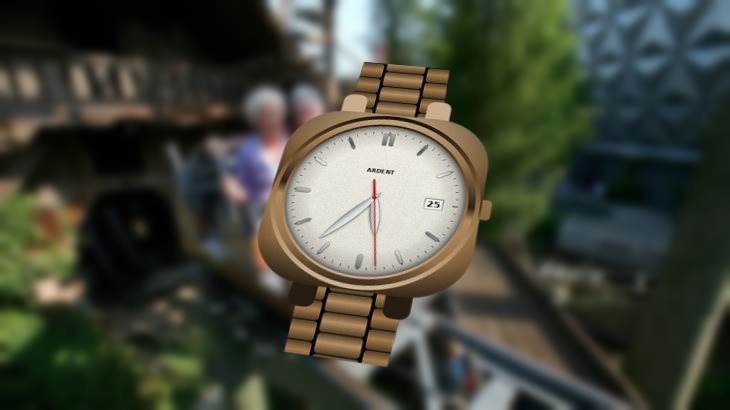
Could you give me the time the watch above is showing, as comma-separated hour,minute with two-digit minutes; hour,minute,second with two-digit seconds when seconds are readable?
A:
5,36,28
